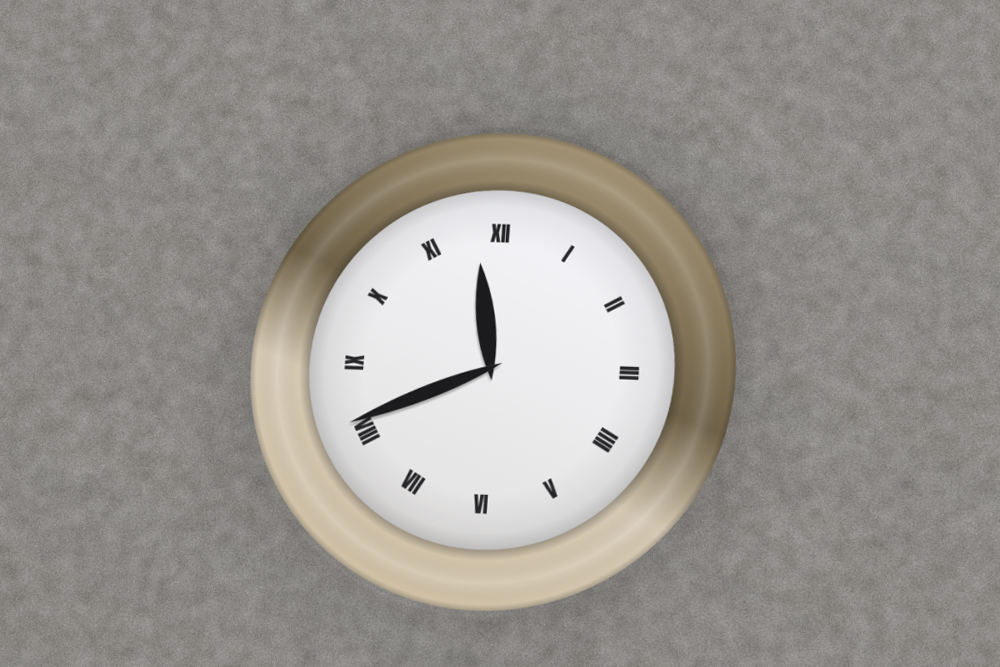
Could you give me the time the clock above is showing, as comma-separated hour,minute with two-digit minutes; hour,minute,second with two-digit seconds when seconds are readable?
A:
11,41
